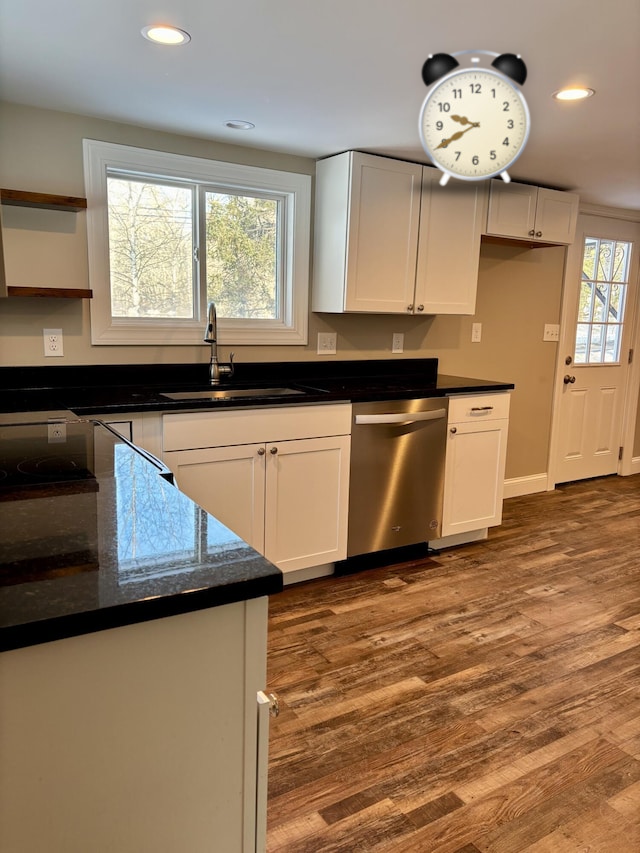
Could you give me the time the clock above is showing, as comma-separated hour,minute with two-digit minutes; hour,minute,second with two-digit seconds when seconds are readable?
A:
9,40
